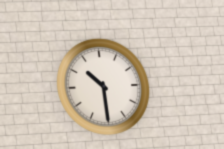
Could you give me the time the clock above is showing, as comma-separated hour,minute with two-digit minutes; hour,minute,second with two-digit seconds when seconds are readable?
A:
10,30
